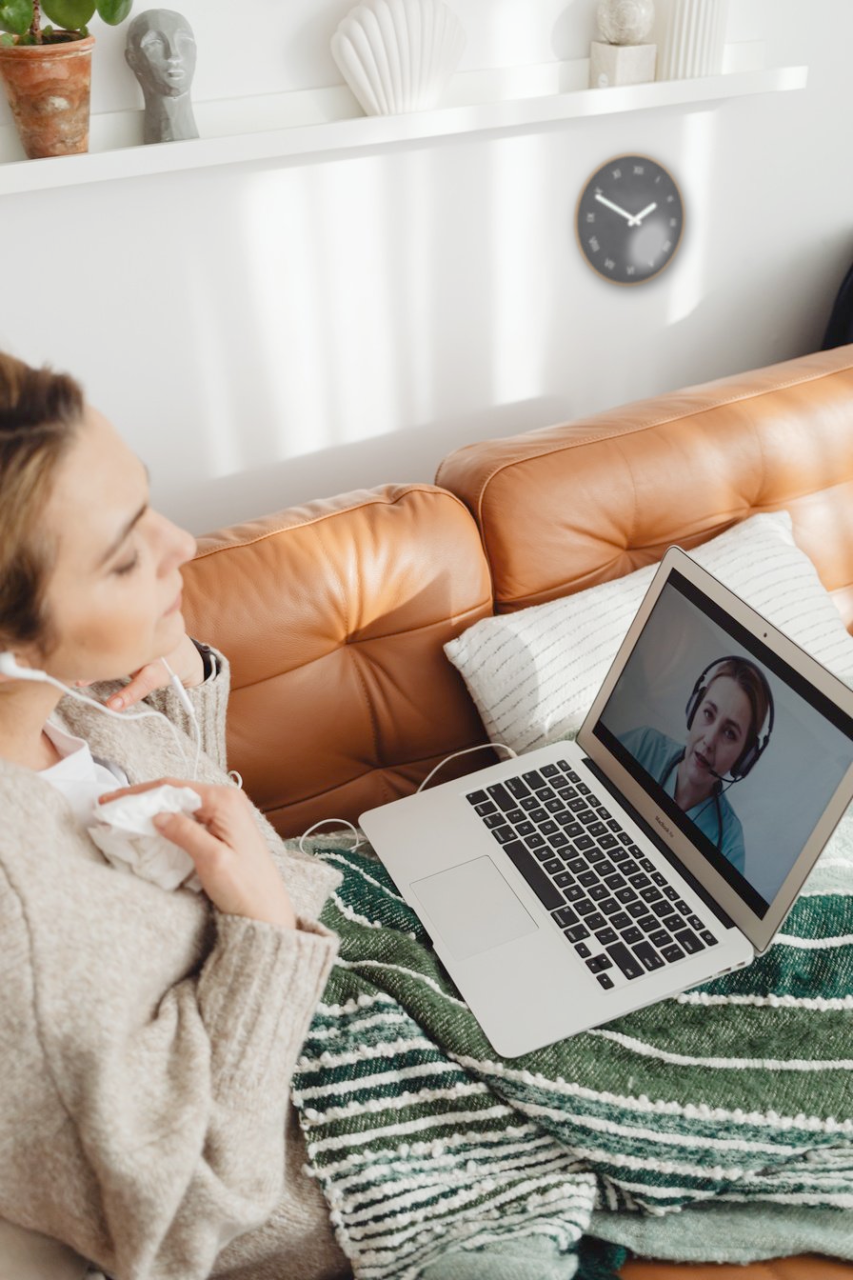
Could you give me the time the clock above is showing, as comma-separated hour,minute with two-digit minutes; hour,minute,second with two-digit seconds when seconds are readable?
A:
1,49
